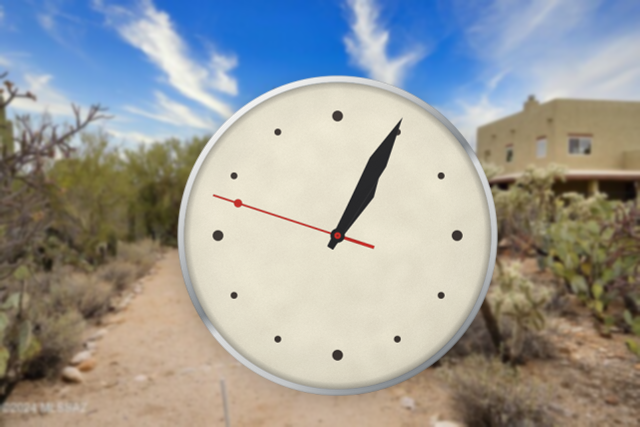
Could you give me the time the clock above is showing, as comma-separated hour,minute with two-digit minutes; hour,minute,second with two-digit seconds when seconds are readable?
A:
1,04,48
